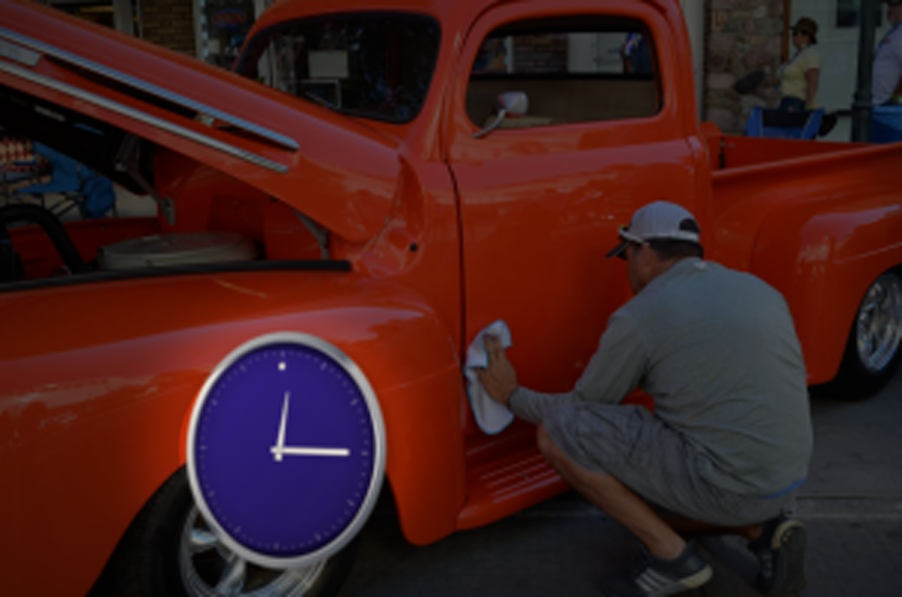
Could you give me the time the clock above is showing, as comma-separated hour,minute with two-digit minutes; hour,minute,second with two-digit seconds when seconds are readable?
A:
12,15
